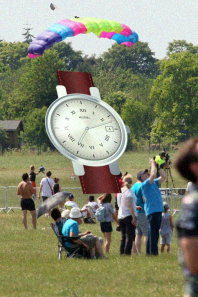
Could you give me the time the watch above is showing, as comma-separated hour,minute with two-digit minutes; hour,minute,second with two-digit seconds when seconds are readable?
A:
7,12
